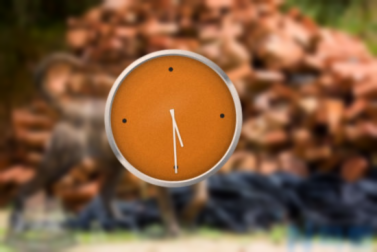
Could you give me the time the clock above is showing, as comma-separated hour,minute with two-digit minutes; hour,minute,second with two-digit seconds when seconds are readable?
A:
5,30
